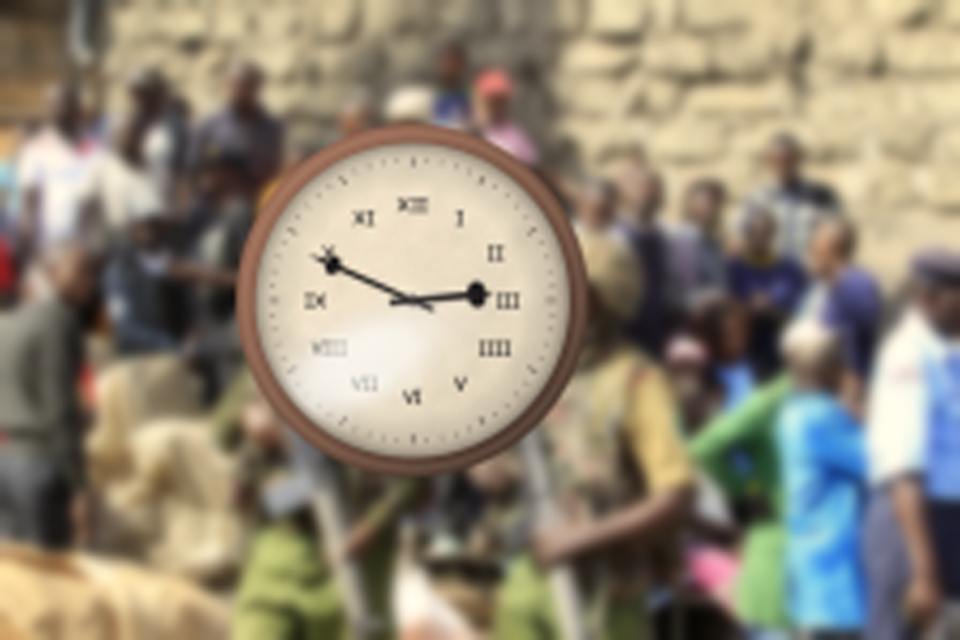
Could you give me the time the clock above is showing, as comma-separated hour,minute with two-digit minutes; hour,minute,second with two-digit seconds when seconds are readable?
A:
2,49
